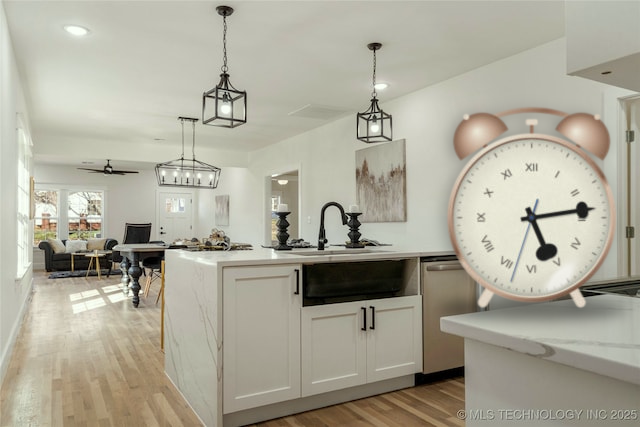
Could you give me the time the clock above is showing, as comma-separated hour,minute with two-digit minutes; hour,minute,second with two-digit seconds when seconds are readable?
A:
5,13,33
